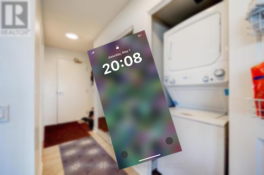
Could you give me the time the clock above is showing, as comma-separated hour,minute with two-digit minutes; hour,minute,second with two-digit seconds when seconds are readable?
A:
20,08
